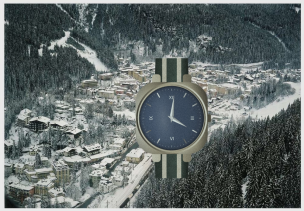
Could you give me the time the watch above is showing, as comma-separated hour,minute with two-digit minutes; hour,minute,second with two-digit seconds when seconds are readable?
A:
4,01
